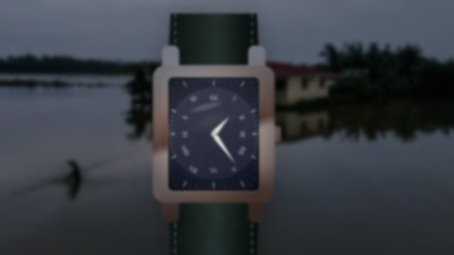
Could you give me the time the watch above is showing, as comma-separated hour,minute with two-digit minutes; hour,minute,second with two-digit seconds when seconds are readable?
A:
1,24
